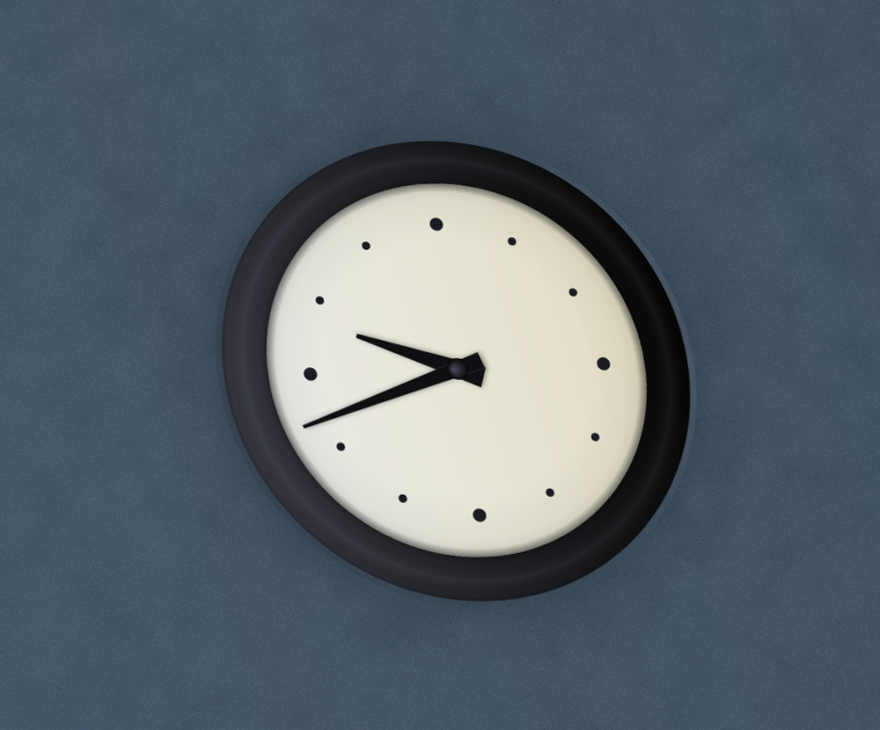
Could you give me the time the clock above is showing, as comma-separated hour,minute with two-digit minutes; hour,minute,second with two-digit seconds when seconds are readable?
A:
9,42
